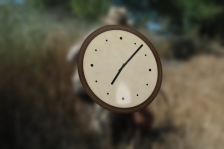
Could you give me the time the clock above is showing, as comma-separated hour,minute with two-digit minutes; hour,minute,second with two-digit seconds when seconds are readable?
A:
7,07
